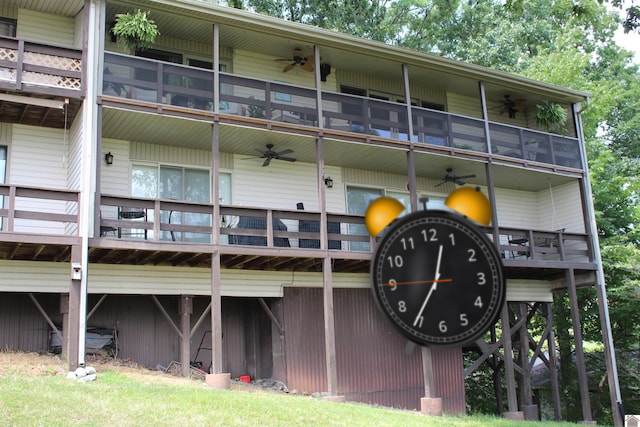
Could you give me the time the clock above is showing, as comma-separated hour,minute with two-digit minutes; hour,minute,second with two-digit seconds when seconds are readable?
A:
12,35,45
